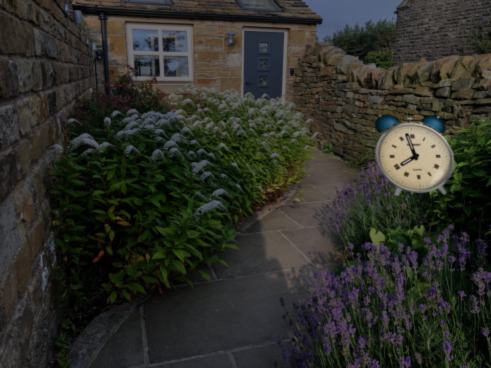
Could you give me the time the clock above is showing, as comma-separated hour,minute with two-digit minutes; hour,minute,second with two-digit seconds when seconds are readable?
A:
7,58
